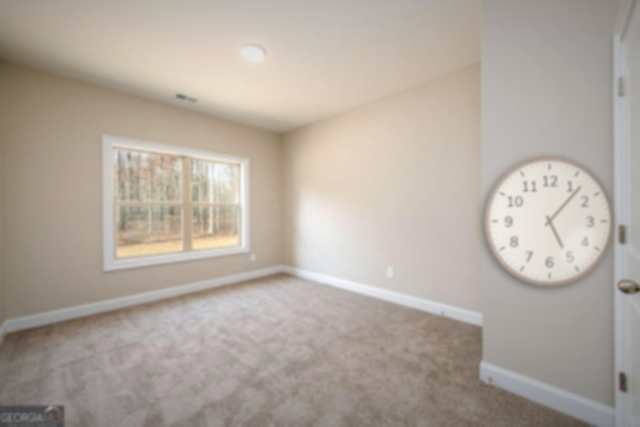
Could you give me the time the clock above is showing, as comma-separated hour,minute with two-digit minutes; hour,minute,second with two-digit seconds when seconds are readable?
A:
5,07
